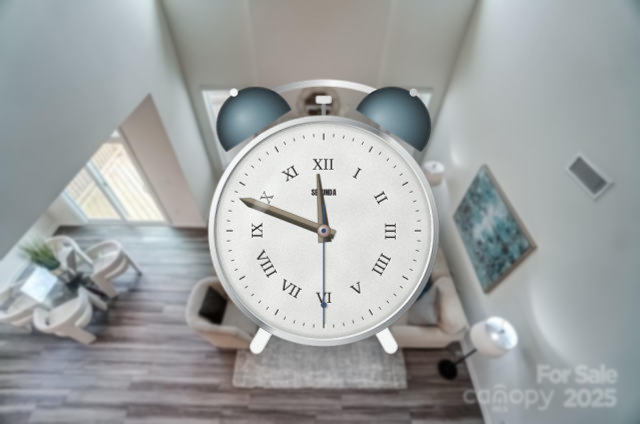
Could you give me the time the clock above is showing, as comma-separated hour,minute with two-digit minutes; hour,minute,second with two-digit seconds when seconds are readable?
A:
11,48,30
